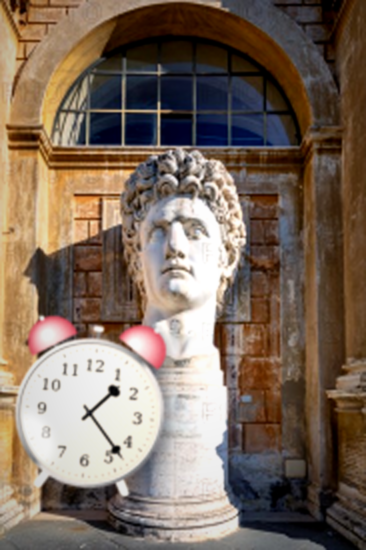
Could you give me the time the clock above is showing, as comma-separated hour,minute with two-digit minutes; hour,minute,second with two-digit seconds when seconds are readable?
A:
1,23
